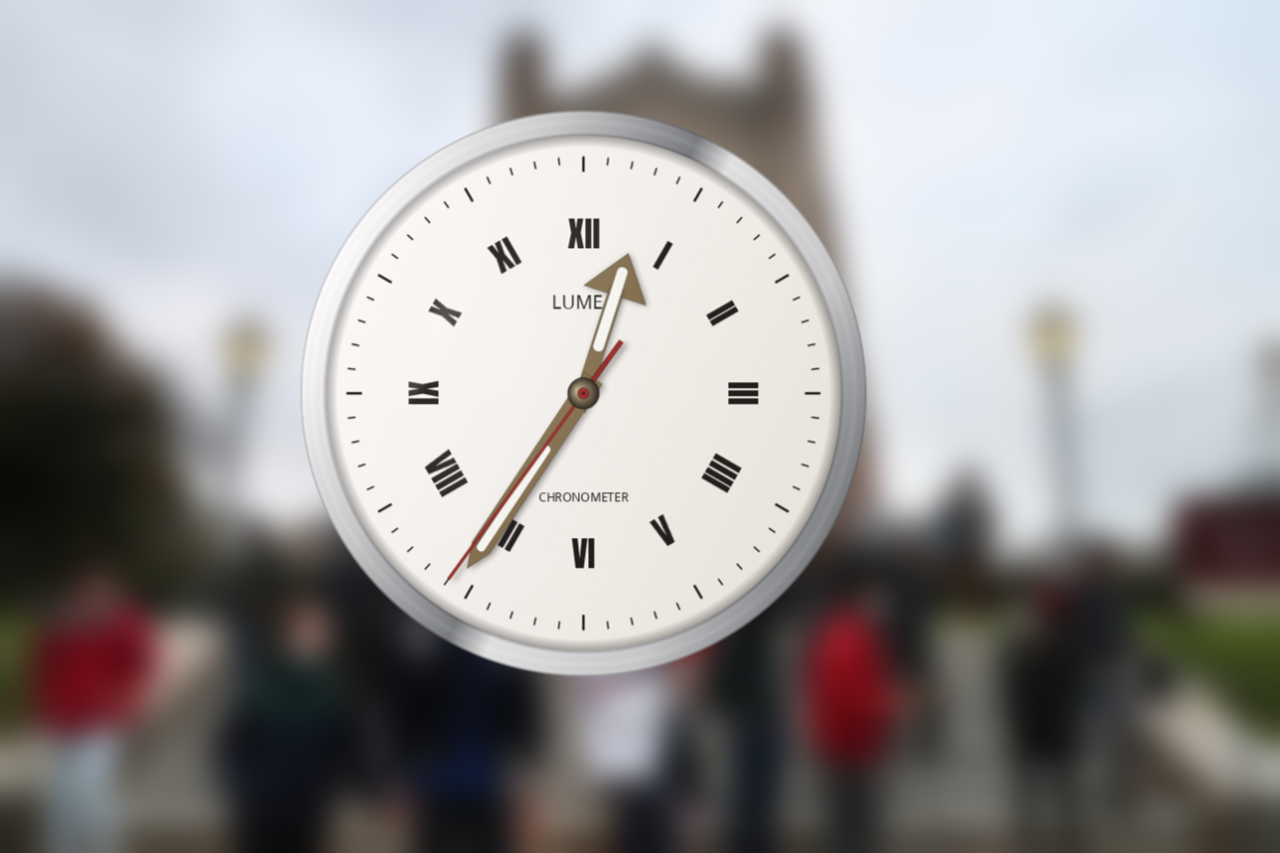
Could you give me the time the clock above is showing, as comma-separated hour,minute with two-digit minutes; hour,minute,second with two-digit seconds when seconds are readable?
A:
12,35,36
